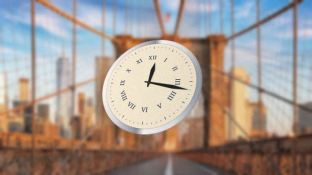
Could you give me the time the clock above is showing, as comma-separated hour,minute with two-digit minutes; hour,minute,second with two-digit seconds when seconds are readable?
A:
12,17
